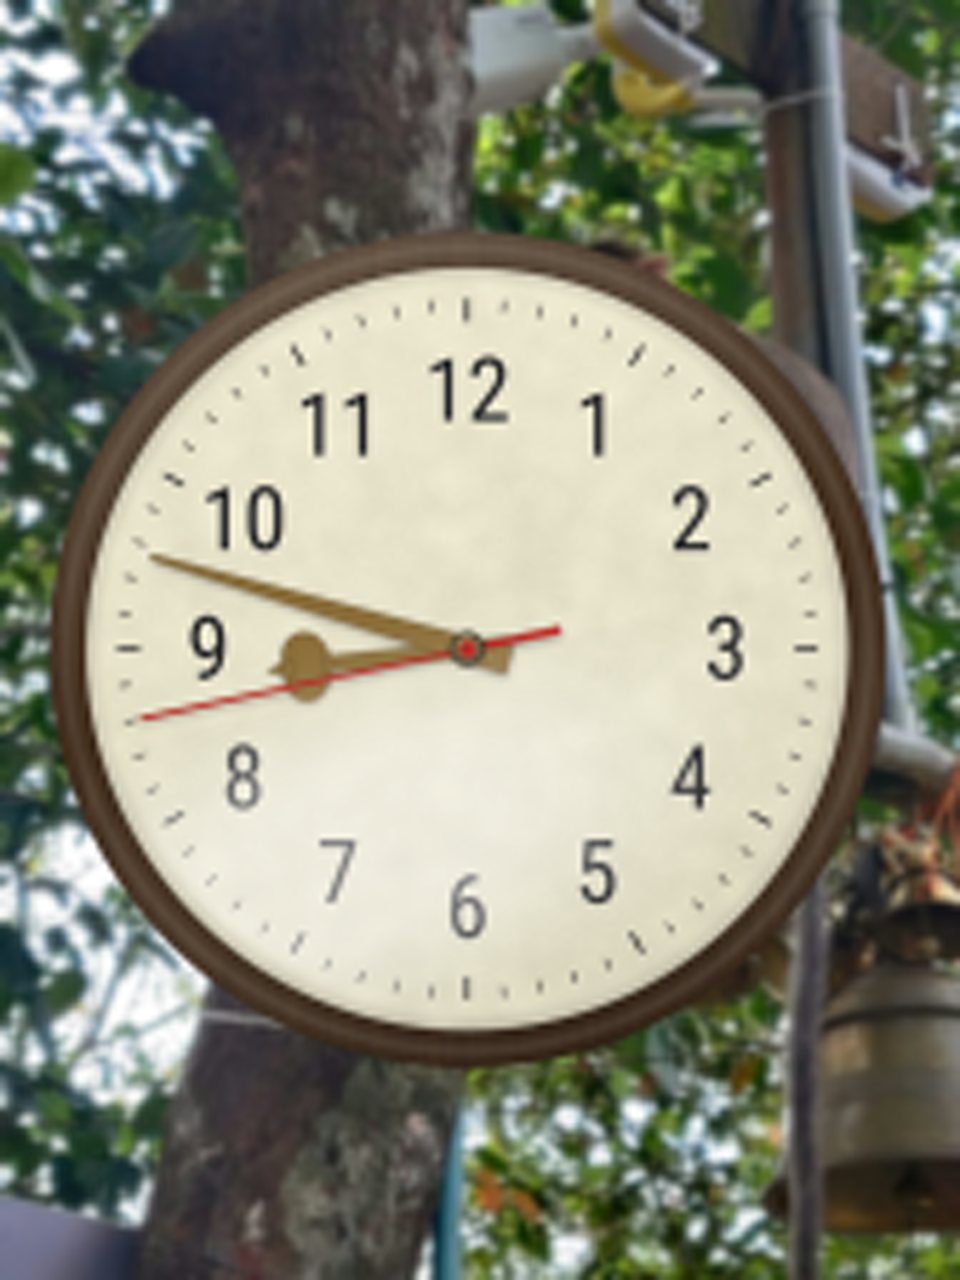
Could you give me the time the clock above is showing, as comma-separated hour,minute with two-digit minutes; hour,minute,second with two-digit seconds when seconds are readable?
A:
8,47,43
